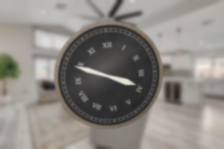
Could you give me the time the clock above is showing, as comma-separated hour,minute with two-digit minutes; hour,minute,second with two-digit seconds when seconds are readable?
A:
3,49
